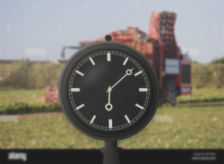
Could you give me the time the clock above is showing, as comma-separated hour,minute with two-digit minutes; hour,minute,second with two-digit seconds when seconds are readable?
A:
6,08
